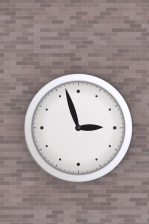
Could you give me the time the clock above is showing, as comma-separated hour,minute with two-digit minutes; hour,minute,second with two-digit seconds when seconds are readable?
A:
2,57
